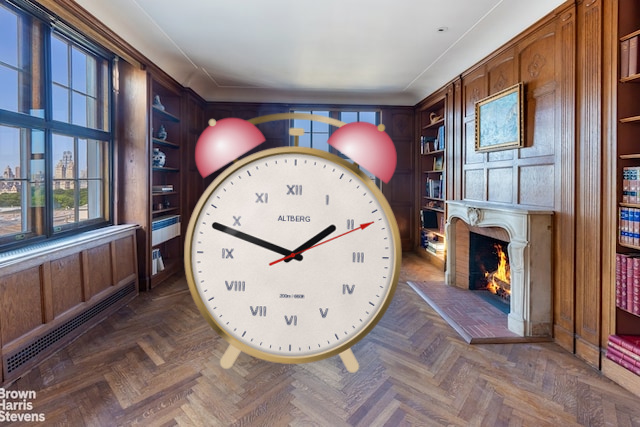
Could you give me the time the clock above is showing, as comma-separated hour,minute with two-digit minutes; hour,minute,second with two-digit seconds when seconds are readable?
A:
1,48,11
